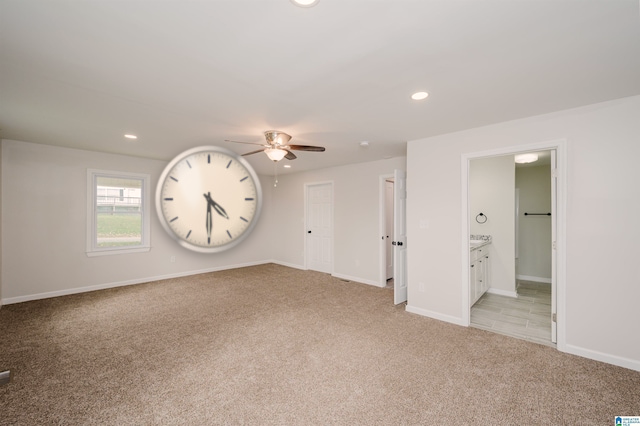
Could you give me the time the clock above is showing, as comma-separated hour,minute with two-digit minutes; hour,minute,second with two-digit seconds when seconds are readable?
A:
4,30
